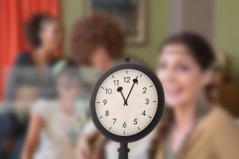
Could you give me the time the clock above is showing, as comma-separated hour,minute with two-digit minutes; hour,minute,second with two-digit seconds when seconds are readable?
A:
11,04
